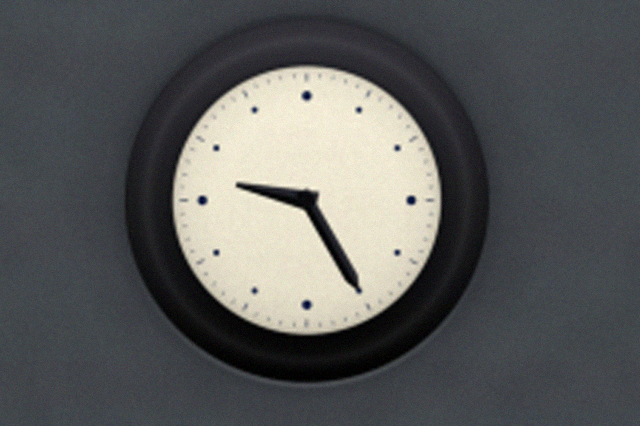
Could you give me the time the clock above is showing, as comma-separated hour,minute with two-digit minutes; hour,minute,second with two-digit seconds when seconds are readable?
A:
9,25
